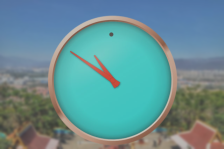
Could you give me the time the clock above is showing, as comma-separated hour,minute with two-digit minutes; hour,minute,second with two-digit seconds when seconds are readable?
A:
10,51
